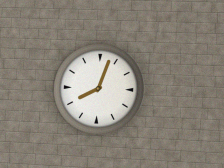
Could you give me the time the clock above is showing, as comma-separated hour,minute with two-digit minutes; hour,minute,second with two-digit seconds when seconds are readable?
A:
8,03
